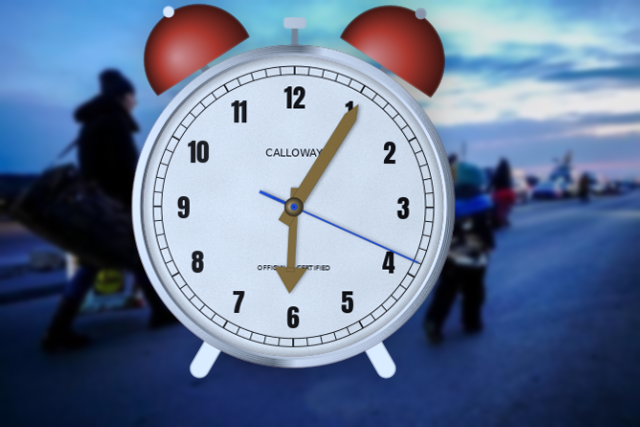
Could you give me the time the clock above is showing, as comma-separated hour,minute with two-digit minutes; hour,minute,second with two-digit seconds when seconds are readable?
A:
6,05,19
